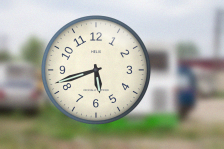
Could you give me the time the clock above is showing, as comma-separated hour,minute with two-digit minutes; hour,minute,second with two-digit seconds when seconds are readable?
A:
5,42
